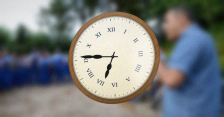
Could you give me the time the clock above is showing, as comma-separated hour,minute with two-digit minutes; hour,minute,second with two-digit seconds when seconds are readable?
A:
6,46
